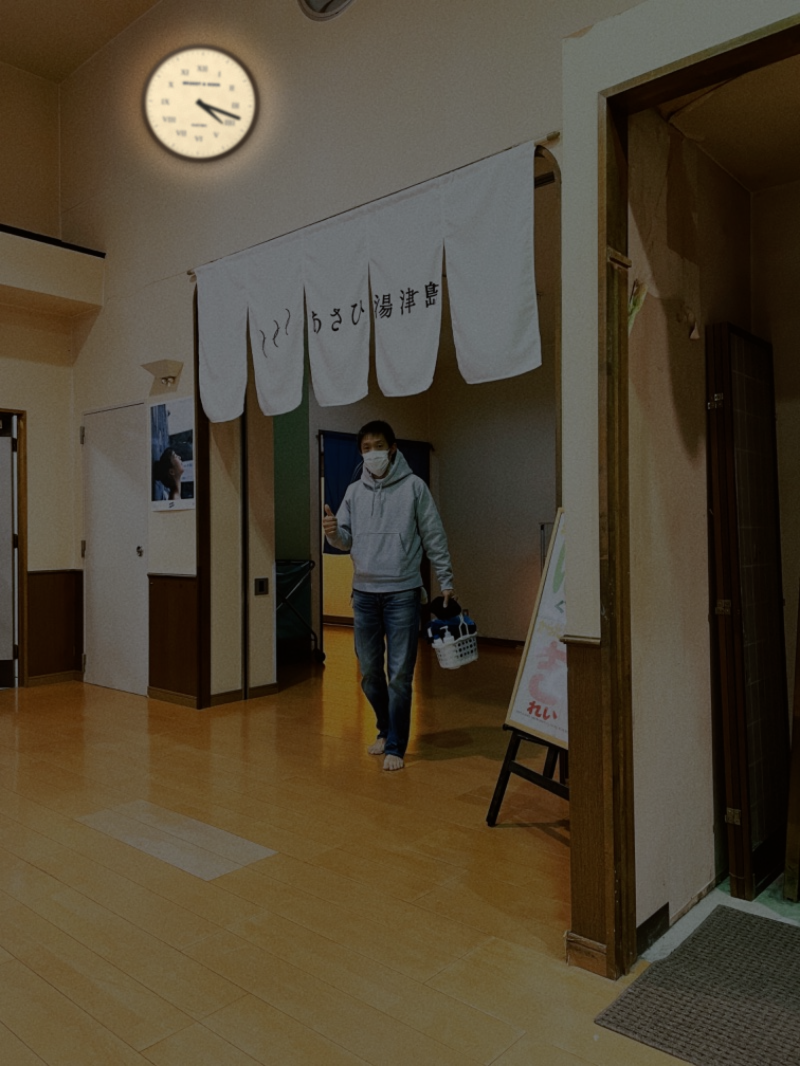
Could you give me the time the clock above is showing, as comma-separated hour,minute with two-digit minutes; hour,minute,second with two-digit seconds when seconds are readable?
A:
4,18
